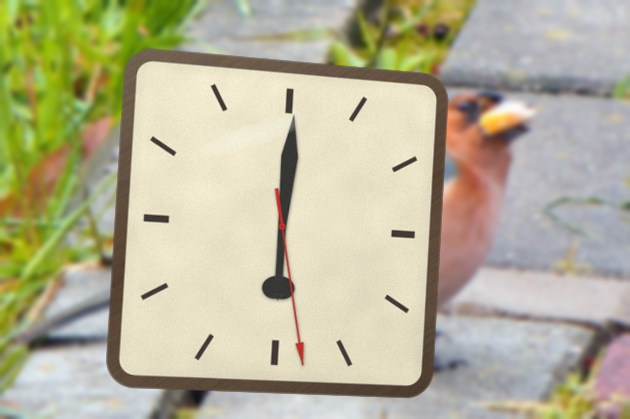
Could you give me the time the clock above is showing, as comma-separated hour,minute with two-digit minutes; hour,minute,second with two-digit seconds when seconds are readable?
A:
6,00,28
